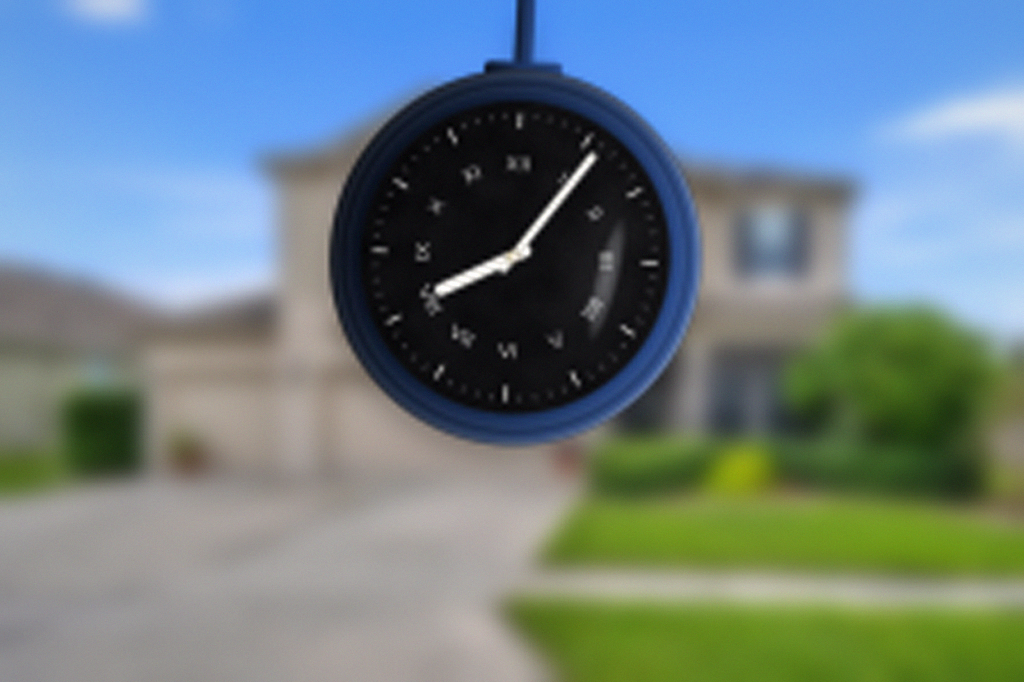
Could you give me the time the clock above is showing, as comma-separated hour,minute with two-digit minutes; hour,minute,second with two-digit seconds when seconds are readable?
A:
8,06
